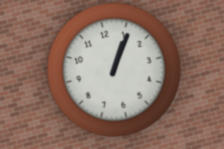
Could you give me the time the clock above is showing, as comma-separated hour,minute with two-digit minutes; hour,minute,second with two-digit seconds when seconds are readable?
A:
1,06
